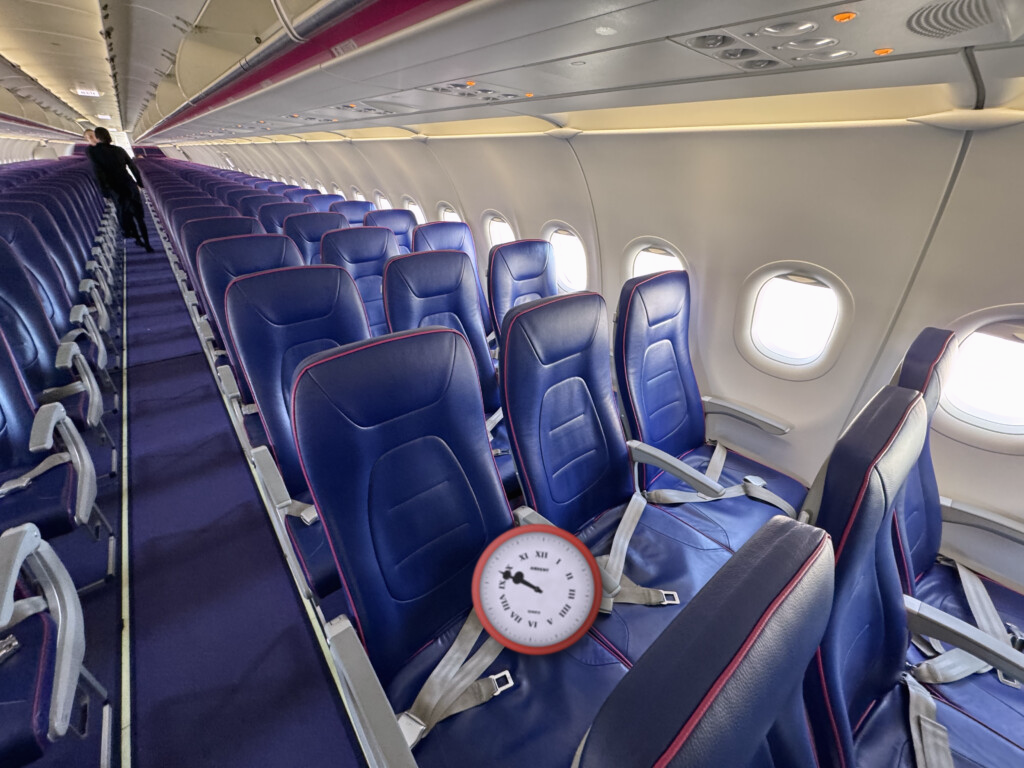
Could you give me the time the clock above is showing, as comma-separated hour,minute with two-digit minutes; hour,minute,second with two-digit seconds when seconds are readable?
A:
9,48
